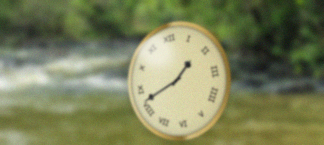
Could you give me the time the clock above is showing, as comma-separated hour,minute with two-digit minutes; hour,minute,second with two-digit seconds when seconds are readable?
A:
1,42
